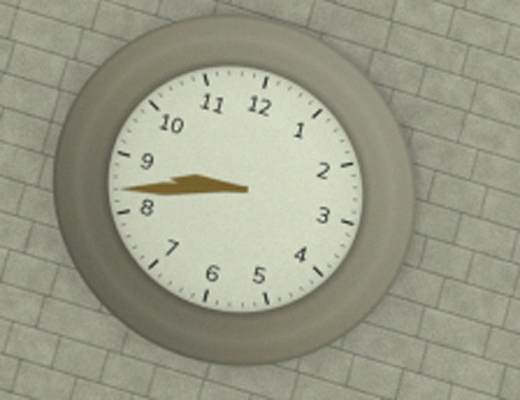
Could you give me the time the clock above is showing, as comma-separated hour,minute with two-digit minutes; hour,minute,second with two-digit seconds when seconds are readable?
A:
8,42
